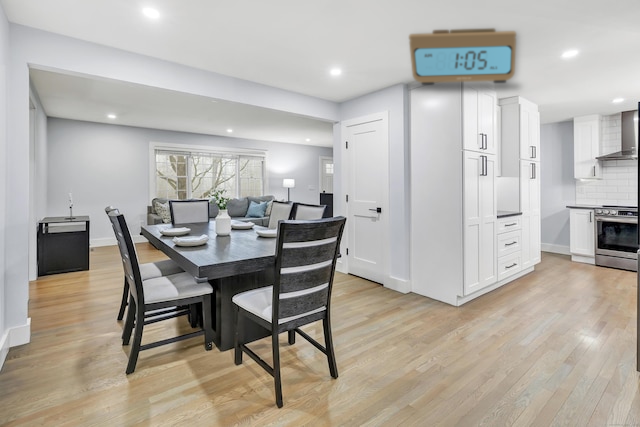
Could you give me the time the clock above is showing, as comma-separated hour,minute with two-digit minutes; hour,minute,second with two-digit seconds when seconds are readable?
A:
1,05
